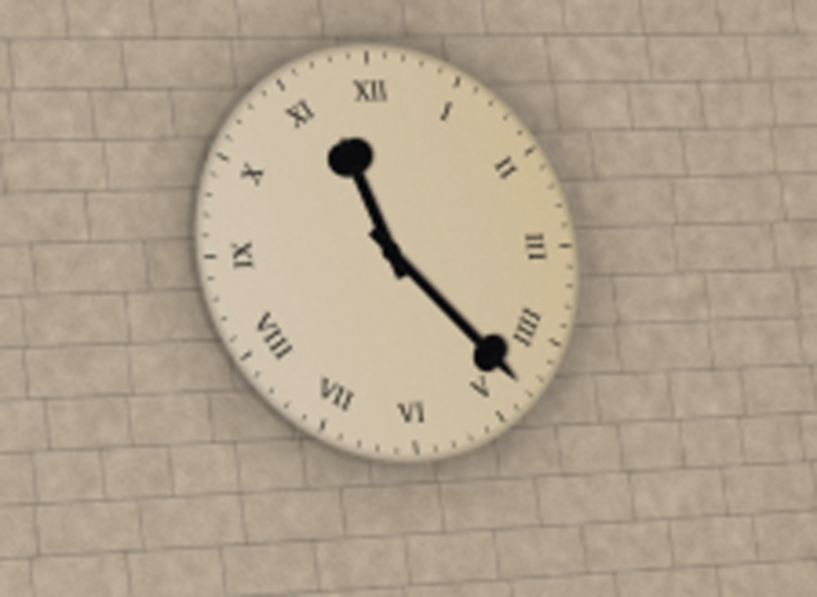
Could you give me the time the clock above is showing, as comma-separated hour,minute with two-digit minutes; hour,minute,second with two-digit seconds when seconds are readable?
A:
11,23
